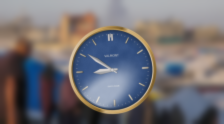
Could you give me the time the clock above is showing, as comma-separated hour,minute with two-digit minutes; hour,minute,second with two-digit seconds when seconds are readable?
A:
8,51
